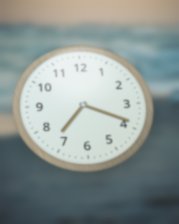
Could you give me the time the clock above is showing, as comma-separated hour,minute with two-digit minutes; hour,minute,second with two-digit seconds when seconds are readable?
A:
7,19
